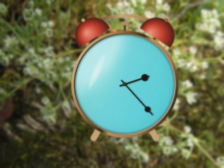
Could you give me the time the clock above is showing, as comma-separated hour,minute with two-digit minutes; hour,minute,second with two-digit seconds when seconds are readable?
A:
2,23
